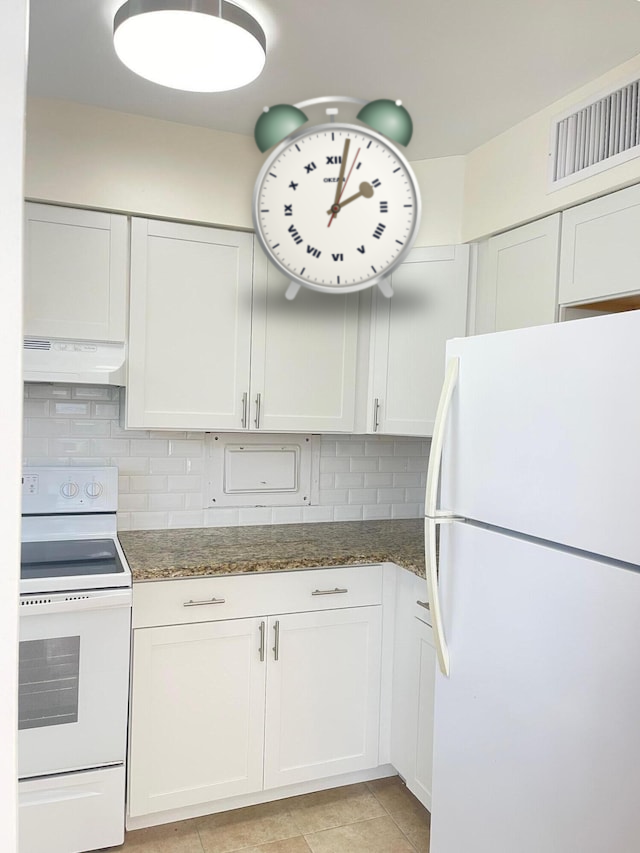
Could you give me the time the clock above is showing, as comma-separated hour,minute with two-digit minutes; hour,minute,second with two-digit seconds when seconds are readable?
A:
2,02,04
